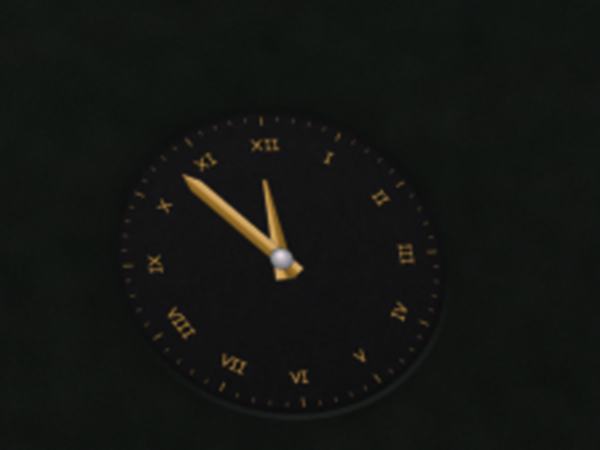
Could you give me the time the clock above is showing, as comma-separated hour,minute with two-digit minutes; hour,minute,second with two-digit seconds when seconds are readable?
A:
11,53
